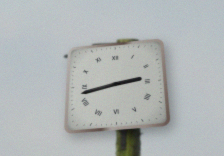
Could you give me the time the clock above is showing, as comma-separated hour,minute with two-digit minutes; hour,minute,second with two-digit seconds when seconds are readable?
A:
2,43
